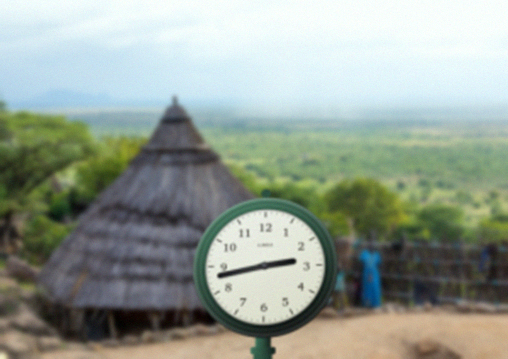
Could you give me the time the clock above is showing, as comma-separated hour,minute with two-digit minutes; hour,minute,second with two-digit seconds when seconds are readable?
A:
2,43
